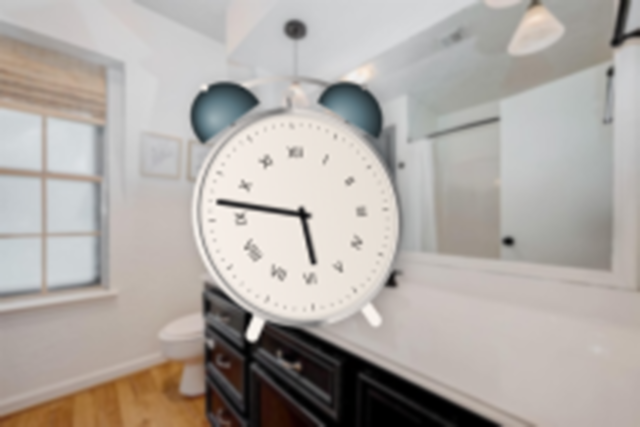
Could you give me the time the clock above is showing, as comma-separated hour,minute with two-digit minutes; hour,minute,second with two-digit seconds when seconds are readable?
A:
5,47
